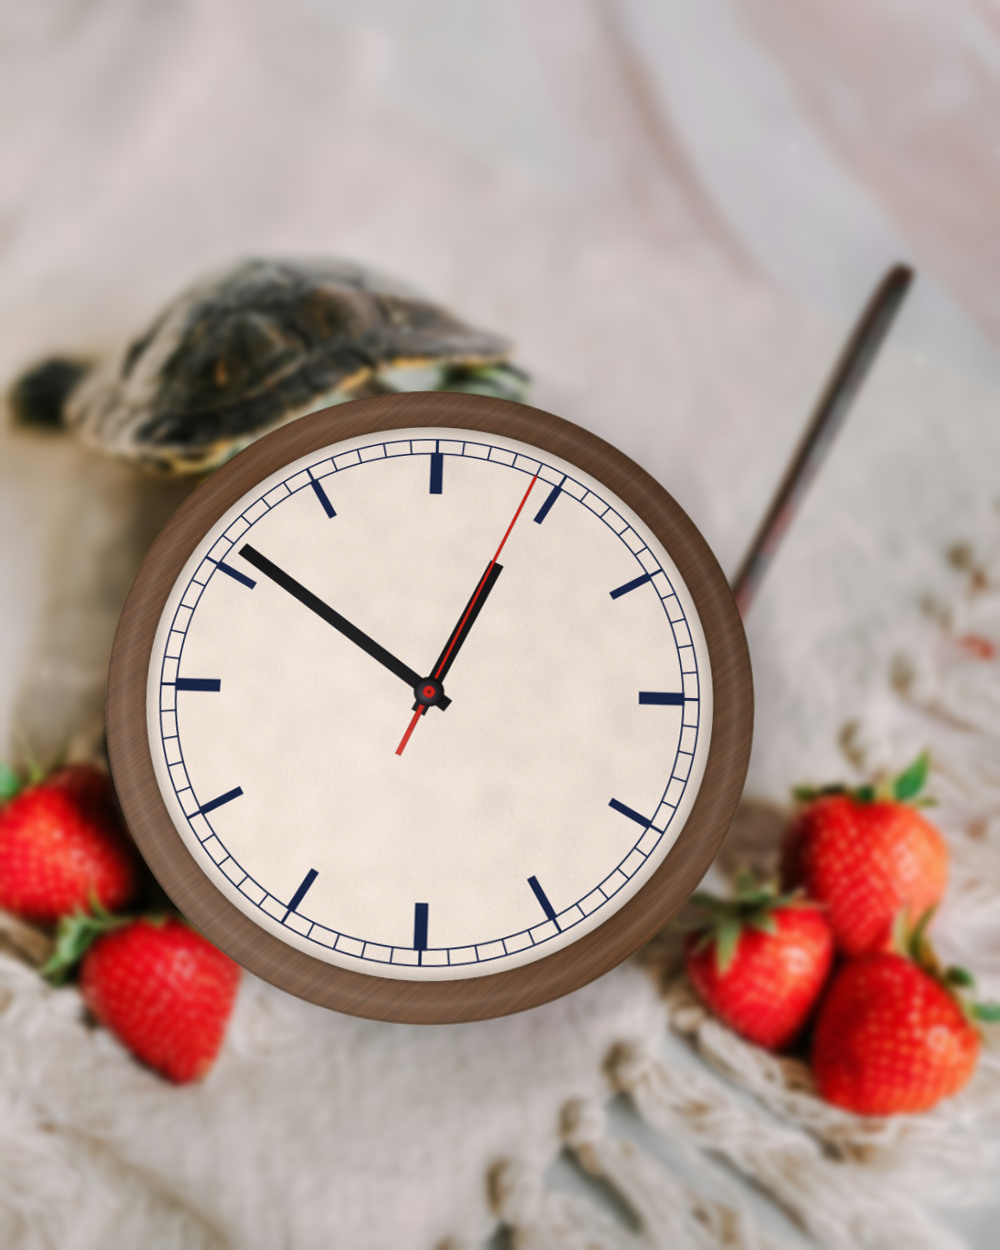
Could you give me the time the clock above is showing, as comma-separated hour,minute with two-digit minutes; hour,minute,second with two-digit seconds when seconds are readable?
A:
12,51,04
